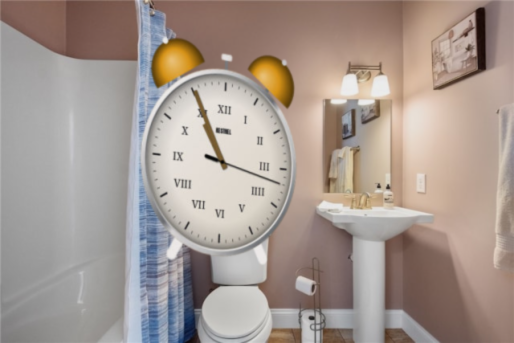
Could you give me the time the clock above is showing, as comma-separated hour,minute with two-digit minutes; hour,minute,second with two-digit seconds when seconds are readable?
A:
10,55,17
